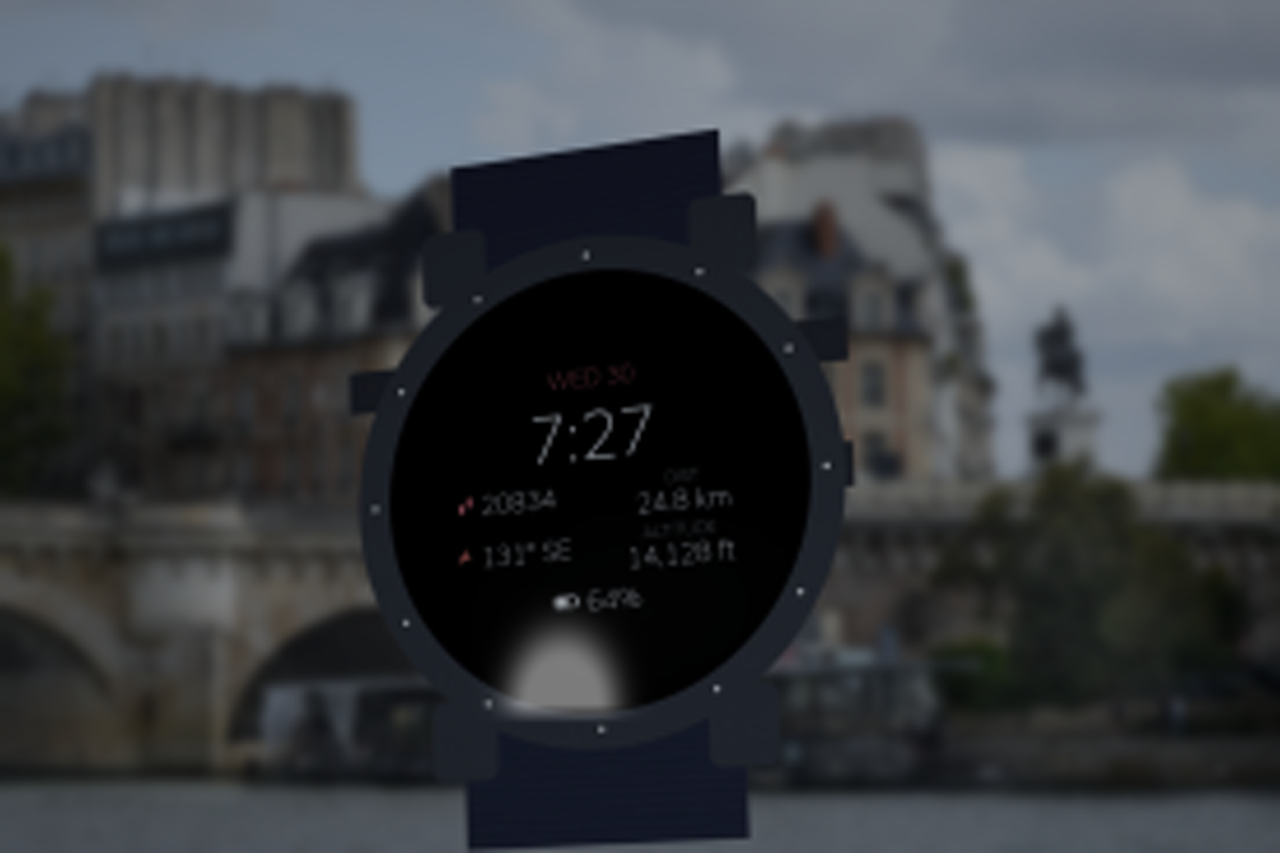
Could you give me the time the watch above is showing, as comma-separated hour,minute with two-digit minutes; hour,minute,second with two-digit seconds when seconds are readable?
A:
7,27
